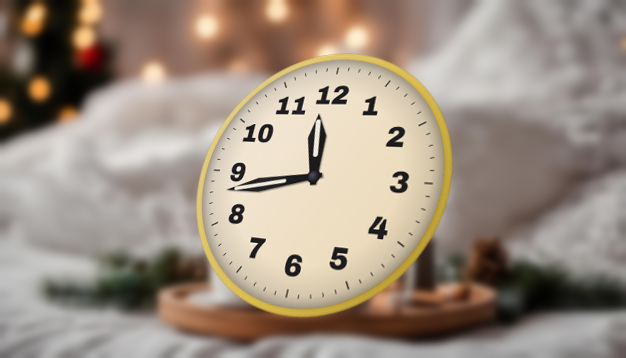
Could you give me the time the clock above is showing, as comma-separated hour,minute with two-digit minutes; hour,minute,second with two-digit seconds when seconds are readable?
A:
11,43
